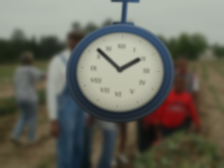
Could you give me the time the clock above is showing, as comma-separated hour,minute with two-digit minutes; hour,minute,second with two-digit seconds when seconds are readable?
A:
1,52
